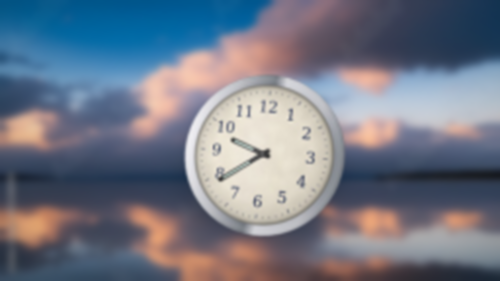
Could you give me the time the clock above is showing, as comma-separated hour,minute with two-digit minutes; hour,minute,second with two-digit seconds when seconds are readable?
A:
9,39
